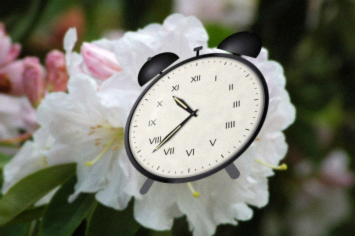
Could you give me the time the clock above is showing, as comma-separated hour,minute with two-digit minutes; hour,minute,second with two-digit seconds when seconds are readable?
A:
10,38
